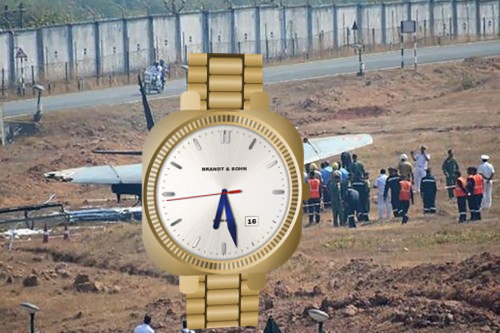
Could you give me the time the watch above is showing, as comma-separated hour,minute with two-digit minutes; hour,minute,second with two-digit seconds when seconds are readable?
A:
6,27,44
